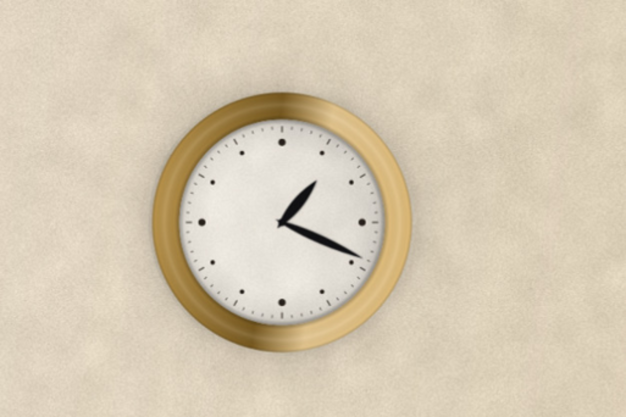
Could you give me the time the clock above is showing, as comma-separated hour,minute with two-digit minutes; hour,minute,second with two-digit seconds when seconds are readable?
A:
1,19
